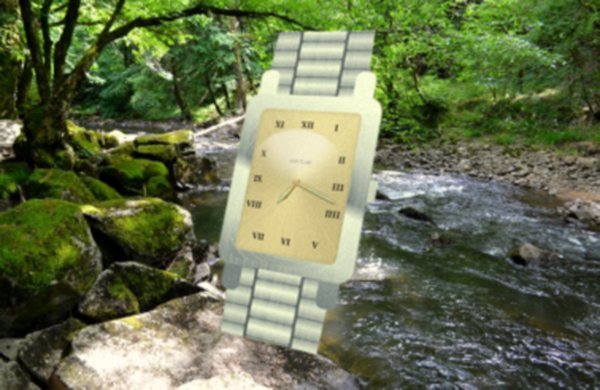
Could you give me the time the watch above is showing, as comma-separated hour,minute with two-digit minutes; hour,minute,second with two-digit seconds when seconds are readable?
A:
7,18
